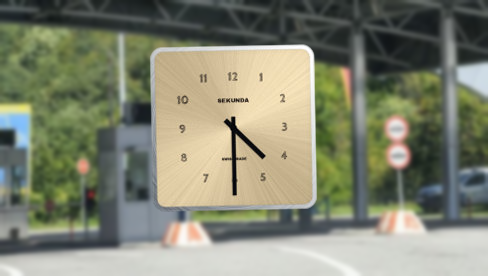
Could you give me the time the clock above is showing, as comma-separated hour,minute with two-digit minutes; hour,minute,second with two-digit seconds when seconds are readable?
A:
4,30
